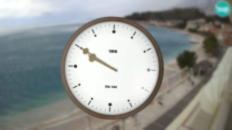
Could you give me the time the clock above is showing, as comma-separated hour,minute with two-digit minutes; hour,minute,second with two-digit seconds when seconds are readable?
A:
9,50
